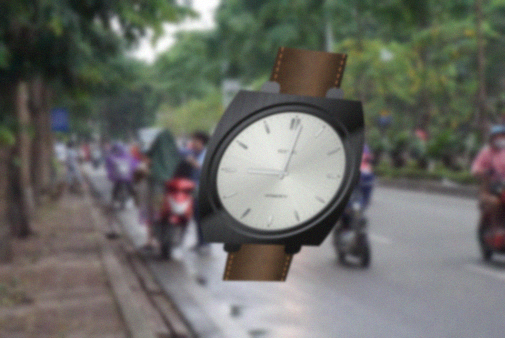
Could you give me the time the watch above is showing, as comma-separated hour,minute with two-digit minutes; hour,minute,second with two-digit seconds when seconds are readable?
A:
9,01
